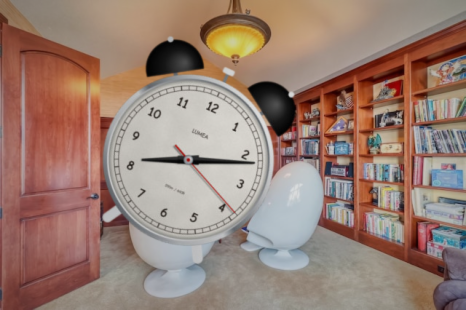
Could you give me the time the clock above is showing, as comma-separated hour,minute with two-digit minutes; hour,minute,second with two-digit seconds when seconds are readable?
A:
8,11,19
